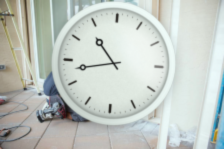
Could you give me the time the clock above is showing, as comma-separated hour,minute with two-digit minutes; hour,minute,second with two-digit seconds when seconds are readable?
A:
10,43
